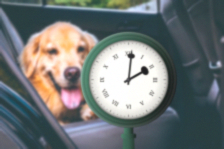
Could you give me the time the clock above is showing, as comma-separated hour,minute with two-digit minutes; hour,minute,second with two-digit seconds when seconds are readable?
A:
2,01
